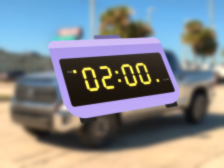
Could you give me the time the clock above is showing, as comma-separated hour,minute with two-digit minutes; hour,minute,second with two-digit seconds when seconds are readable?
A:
2,00
